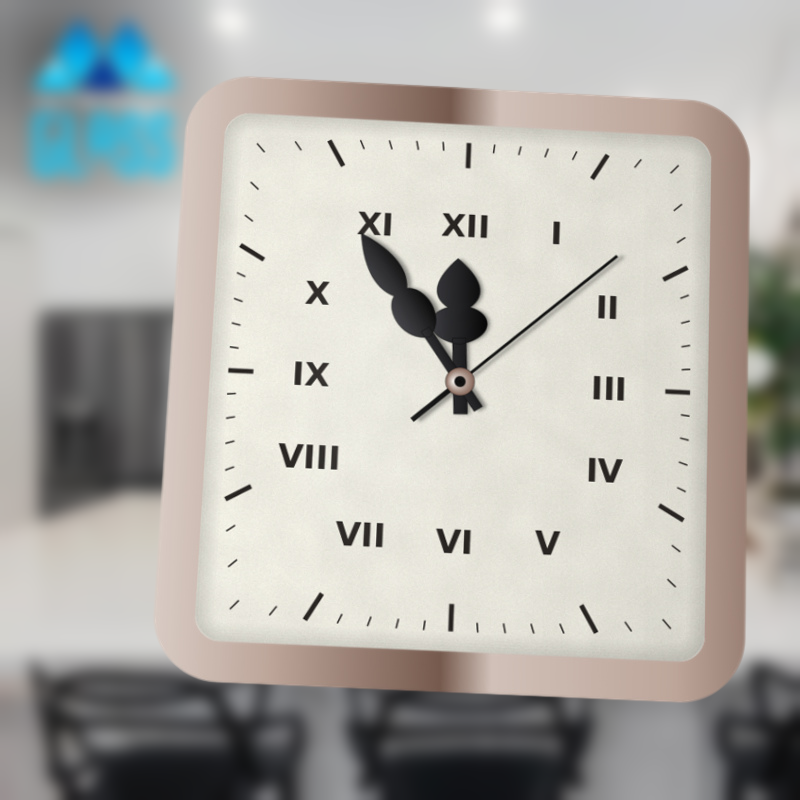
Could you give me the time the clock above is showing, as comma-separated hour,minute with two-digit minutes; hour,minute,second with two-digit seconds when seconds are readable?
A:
11,54,08
